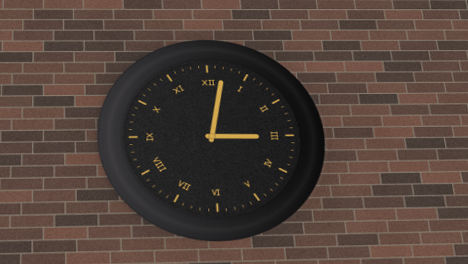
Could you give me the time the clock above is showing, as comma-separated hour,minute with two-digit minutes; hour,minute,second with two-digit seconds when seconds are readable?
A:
3,02
